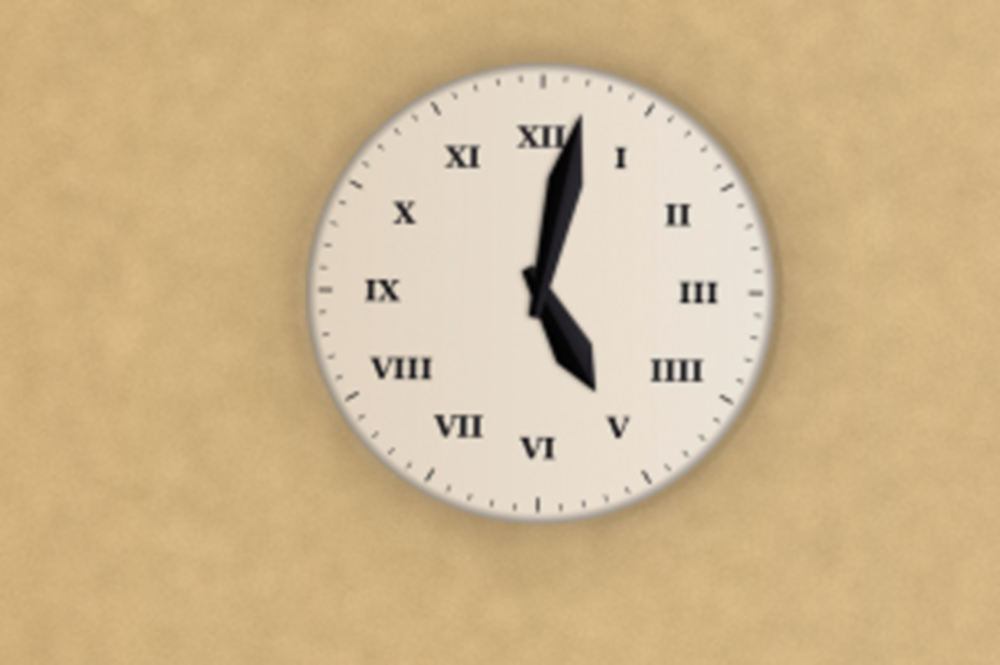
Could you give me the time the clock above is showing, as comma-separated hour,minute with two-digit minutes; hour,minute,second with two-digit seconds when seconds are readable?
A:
5,02
